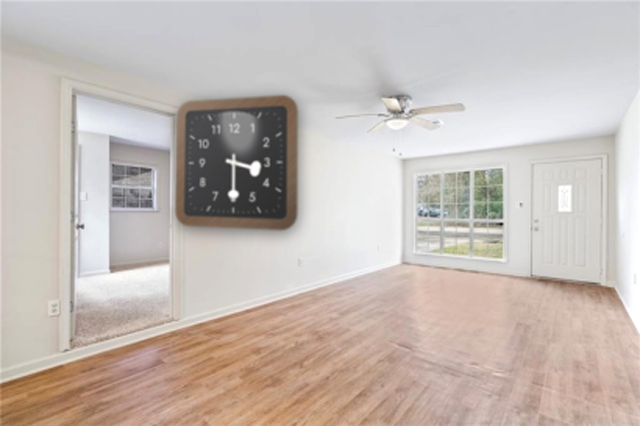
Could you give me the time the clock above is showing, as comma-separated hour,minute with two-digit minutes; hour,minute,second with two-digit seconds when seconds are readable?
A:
3,30
